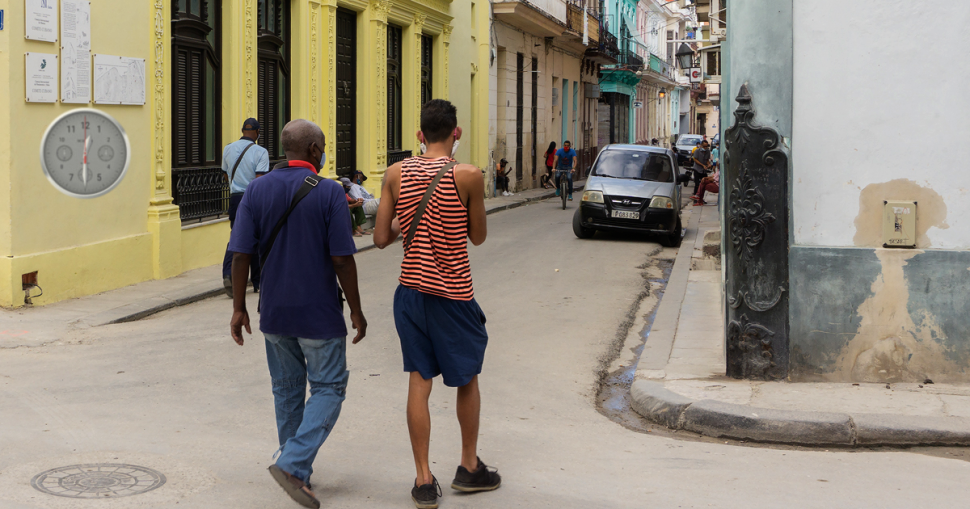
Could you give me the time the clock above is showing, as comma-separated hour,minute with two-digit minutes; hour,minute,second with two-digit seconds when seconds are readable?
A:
12,30
